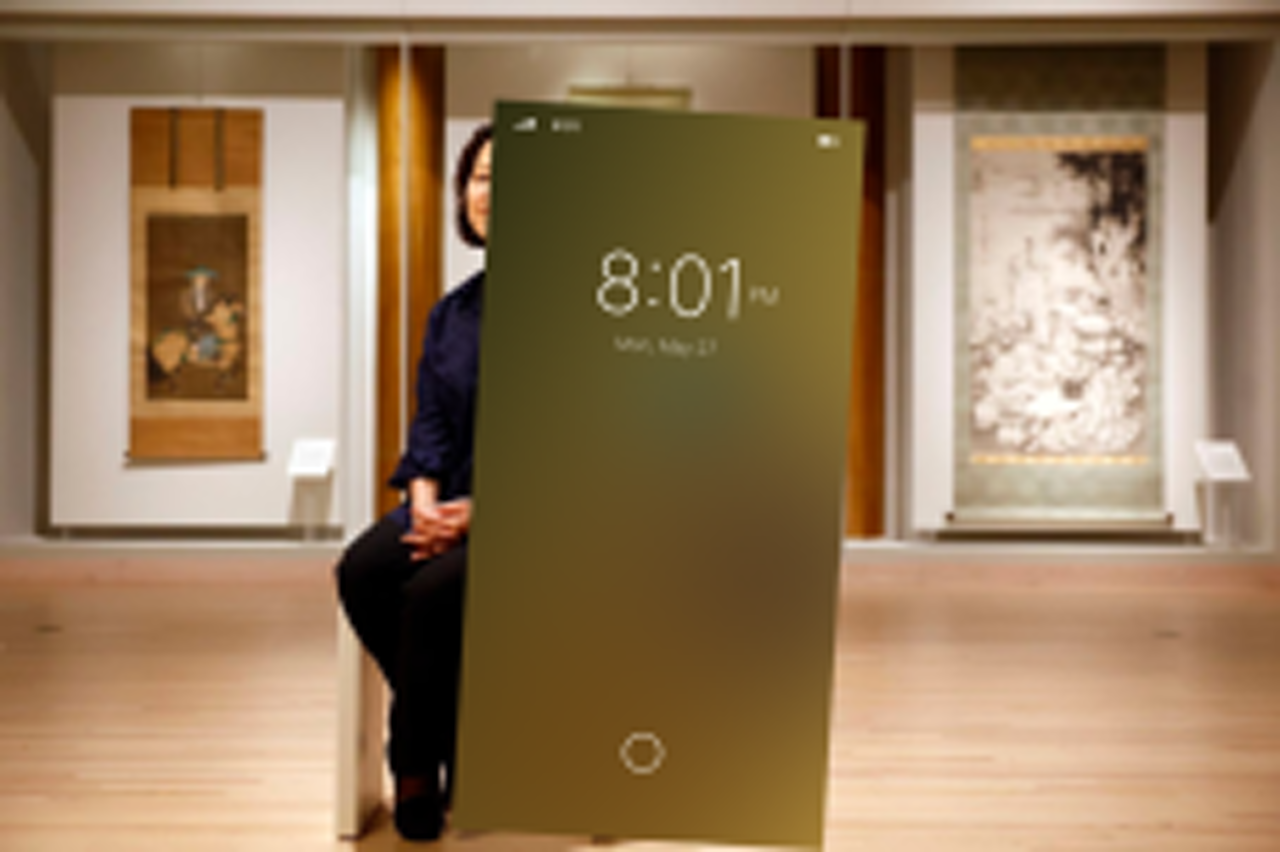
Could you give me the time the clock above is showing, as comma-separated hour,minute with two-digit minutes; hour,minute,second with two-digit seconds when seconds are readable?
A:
8,01
